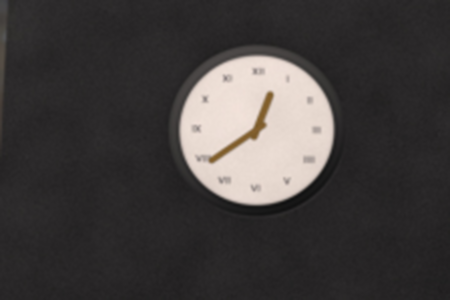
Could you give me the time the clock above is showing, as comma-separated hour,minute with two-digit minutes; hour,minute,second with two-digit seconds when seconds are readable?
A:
12,39
